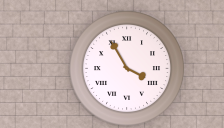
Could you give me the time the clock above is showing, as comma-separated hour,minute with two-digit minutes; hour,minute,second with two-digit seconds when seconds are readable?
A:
3,55
